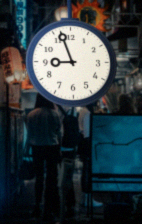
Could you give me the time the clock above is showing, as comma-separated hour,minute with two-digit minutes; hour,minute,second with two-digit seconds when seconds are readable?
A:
8,57
